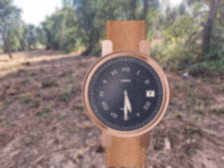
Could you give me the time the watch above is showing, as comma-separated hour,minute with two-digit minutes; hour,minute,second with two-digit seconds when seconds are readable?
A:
5,30
